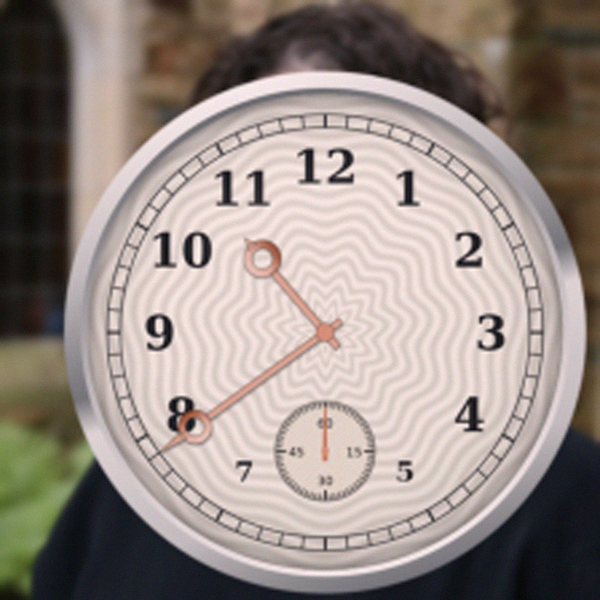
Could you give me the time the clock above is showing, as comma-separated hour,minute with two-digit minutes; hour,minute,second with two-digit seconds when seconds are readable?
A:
10,39
